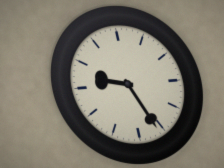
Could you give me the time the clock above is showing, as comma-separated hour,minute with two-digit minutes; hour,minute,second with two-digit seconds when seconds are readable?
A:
9,26
